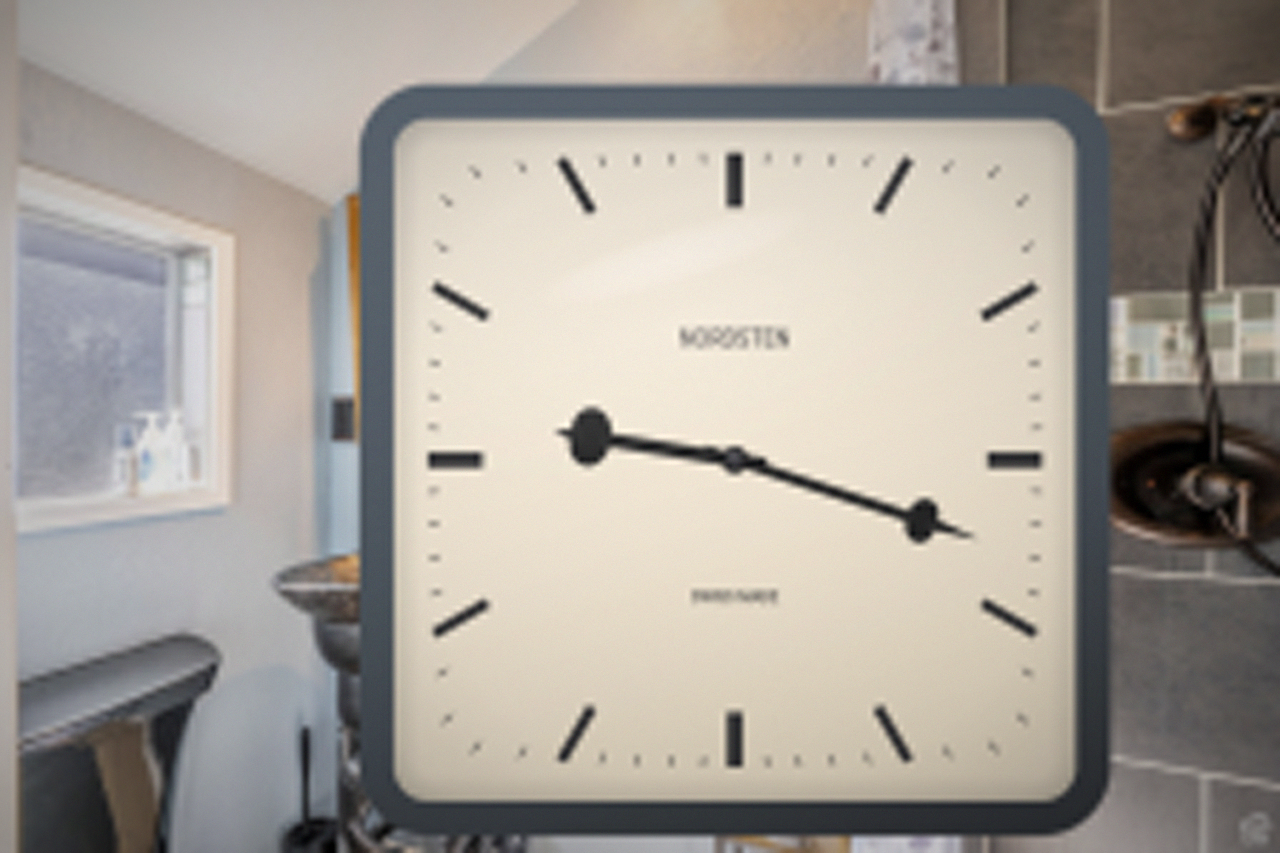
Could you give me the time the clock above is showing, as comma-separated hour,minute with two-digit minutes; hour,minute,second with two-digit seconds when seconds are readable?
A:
9,18
